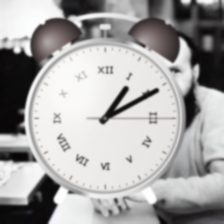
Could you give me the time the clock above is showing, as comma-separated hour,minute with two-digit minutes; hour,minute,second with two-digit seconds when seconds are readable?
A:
1,10,15
